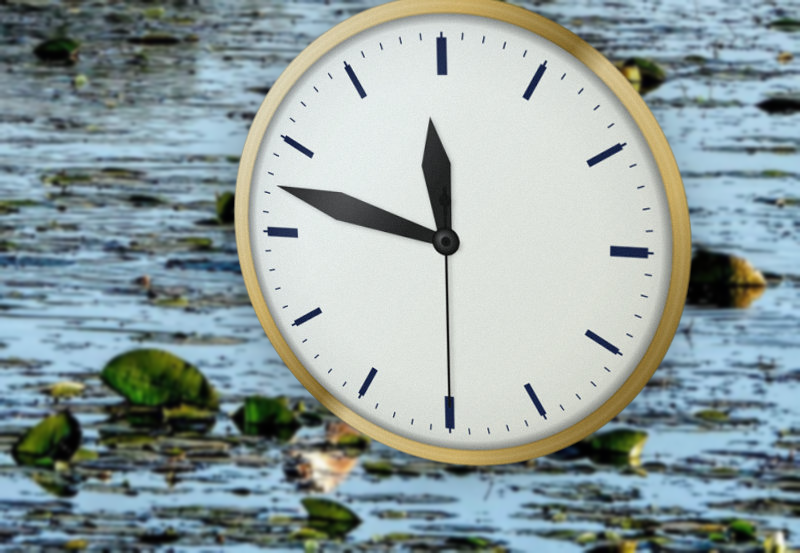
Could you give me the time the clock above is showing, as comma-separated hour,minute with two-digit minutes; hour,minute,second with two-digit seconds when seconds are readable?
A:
11,47,30
